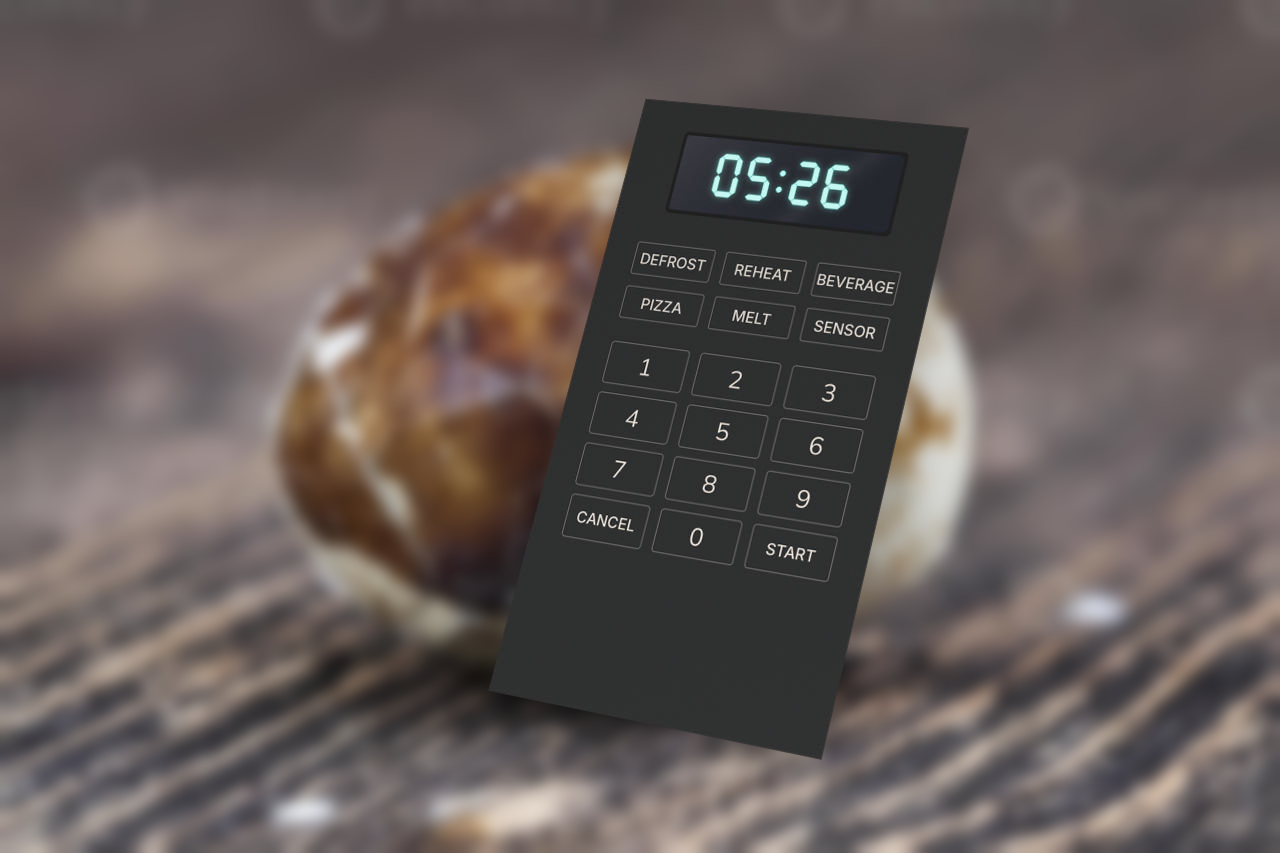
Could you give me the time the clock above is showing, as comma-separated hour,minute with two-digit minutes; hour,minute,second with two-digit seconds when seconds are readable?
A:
5,26
